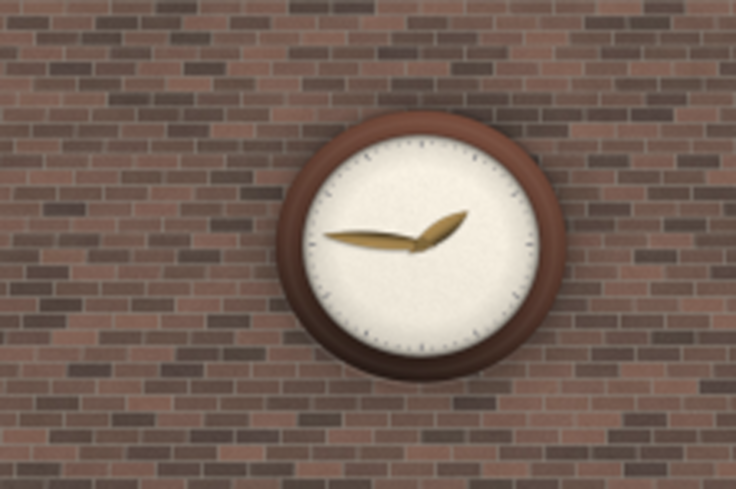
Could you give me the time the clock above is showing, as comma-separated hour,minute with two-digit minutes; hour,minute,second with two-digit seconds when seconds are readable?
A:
1,46
